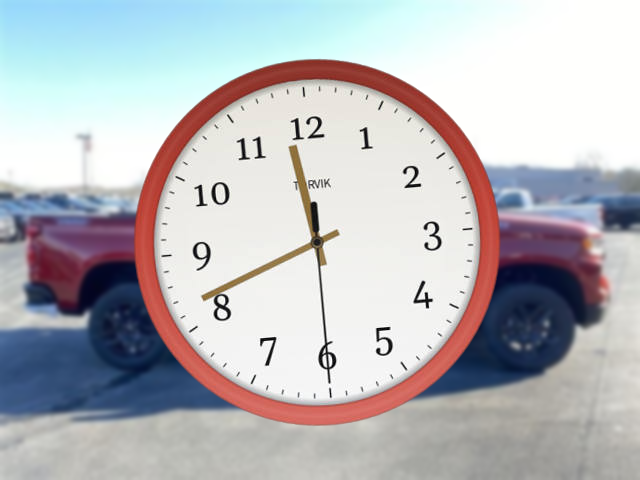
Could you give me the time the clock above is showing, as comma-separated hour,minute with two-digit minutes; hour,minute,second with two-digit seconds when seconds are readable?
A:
11,41,30
